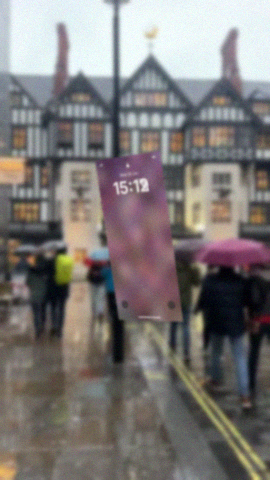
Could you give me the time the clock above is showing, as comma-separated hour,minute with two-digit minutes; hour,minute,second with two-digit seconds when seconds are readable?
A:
15,12
